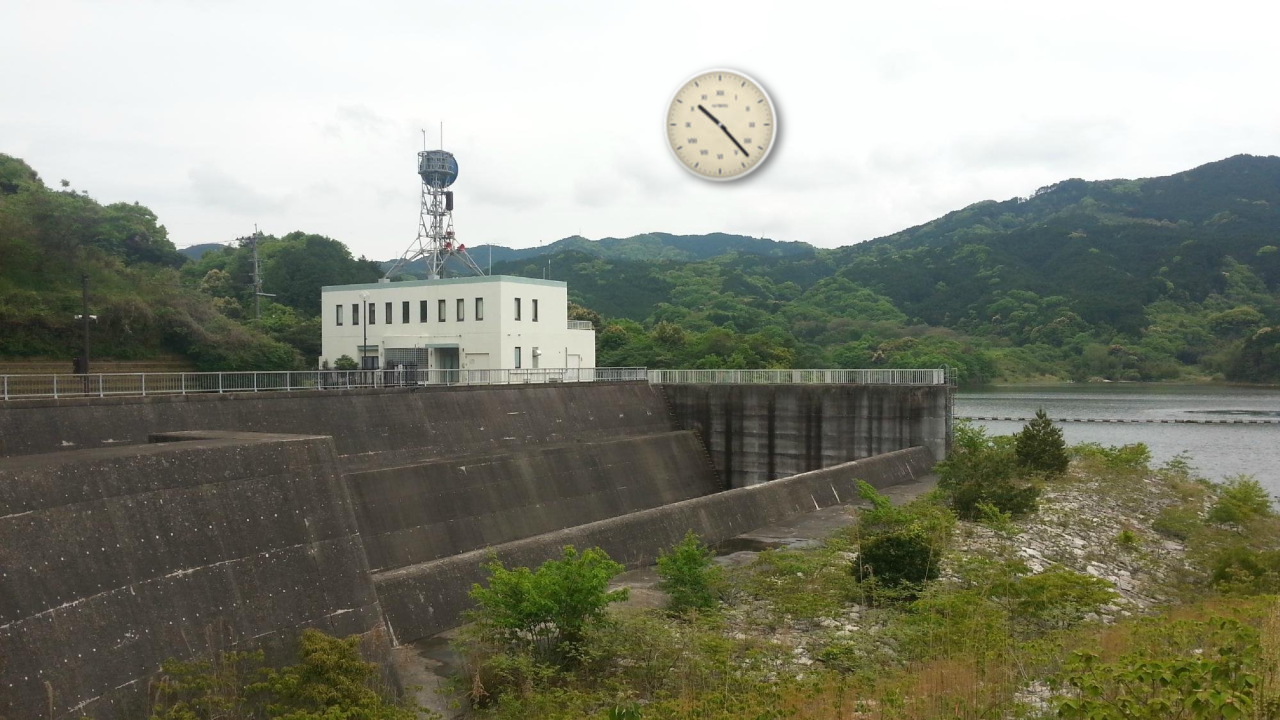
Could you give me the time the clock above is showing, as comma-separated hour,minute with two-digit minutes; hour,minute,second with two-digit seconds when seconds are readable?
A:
10,23
